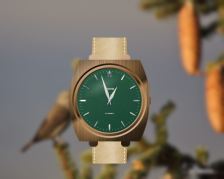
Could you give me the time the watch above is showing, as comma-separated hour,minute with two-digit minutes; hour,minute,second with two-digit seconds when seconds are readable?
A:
12,57
